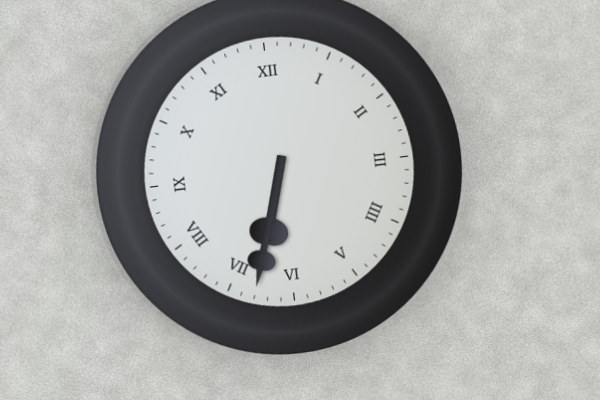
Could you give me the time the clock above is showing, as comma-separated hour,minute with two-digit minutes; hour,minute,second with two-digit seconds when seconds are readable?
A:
6,33
